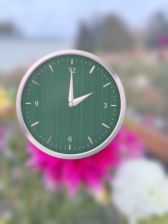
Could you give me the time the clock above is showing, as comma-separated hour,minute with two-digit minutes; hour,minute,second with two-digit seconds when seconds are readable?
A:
2,00
